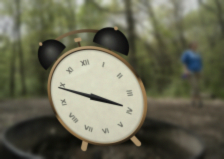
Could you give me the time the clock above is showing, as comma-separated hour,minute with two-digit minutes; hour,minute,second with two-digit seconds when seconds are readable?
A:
3,49
